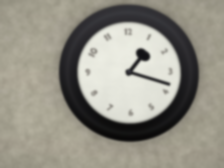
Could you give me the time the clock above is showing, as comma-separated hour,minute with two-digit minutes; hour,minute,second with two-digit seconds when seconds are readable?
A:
1,18
